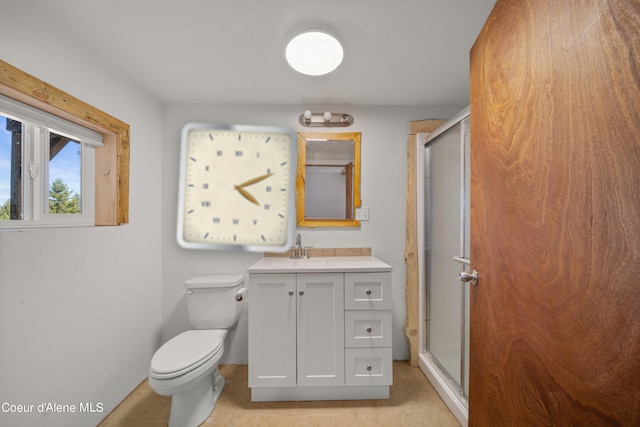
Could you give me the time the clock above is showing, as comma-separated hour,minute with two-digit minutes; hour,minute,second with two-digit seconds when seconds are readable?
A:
4,11
